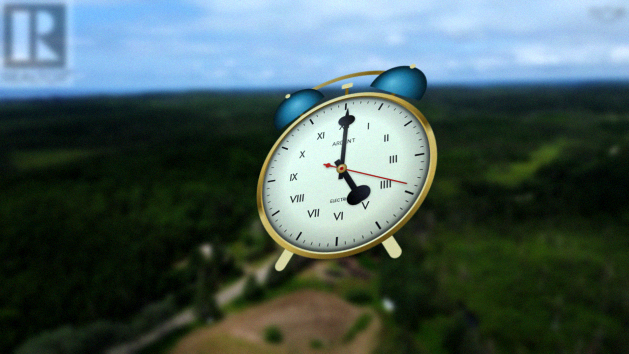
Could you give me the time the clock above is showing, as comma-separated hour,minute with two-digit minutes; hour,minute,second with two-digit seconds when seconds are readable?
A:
5,00,19
